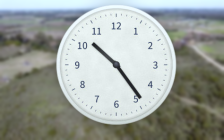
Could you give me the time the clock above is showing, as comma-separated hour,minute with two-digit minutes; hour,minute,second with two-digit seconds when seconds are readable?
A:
10,24
